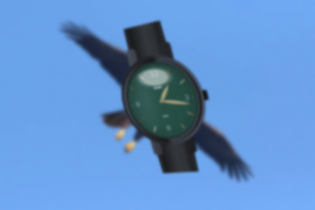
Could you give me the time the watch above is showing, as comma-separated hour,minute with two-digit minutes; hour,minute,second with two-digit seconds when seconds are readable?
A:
1,17
